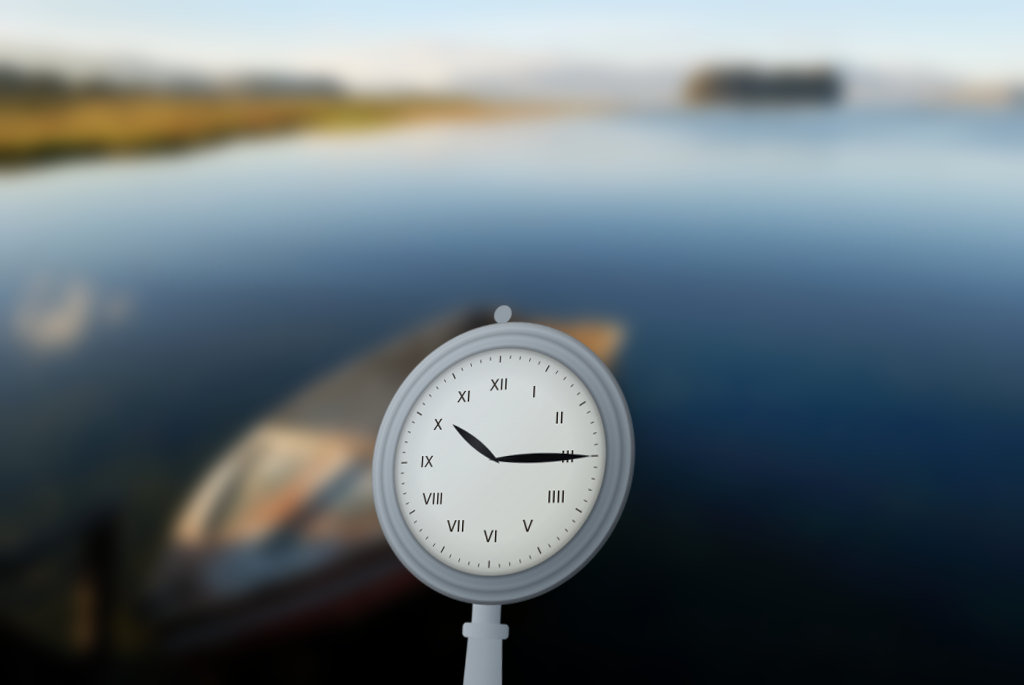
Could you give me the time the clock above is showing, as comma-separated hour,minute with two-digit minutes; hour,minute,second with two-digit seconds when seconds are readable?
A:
10,15
